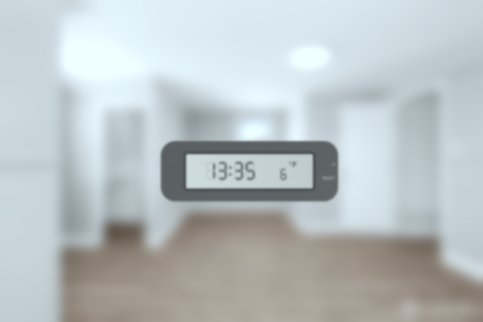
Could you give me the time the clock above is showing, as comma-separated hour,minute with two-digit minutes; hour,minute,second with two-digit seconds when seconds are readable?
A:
13,35
